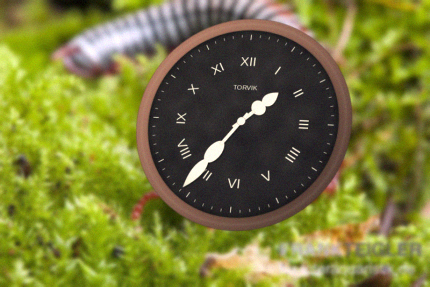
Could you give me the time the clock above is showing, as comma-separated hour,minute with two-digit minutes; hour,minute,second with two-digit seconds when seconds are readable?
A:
1,36
